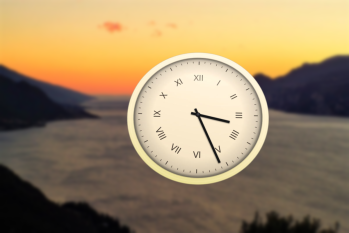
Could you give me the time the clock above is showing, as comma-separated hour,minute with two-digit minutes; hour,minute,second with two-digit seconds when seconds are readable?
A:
3,26
